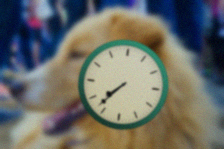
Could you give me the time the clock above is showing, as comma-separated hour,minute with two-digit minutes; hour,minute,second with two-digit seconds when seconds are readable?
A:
7,37
